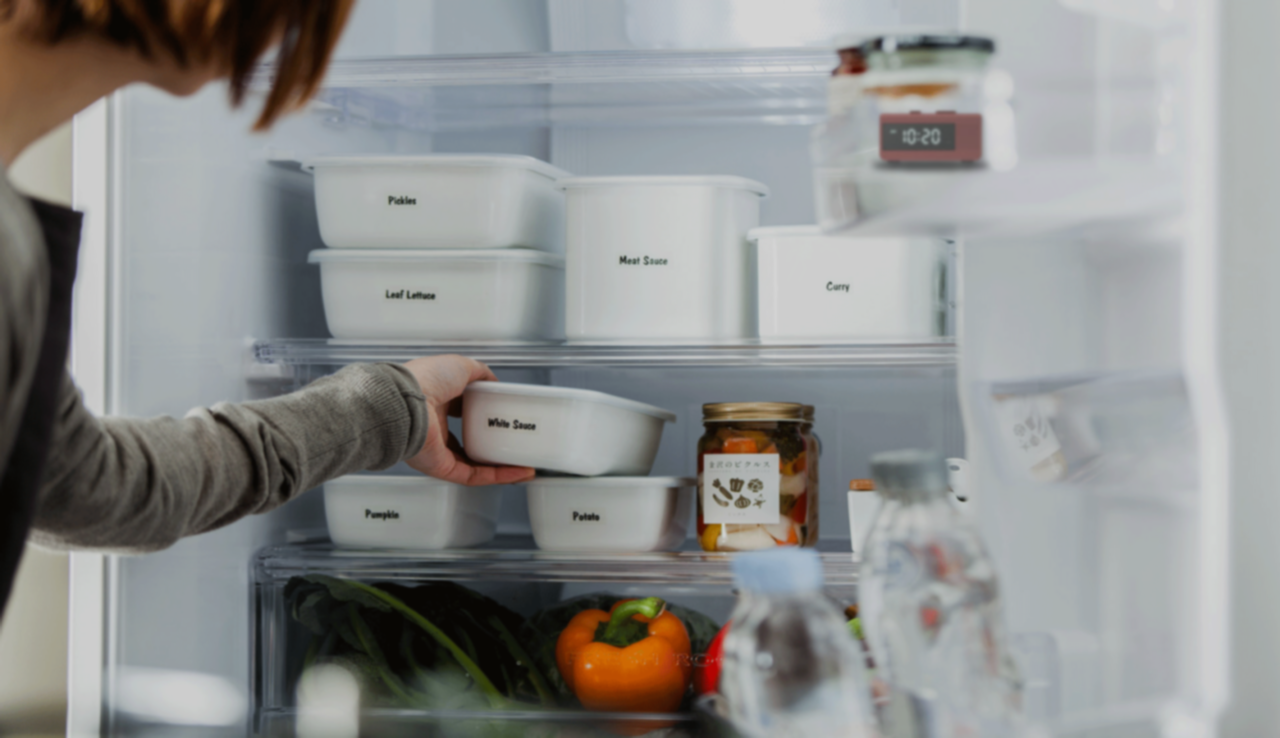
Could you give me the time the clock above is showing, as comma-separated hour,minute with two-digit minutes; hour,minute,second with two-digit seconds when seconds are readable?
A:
10,20
